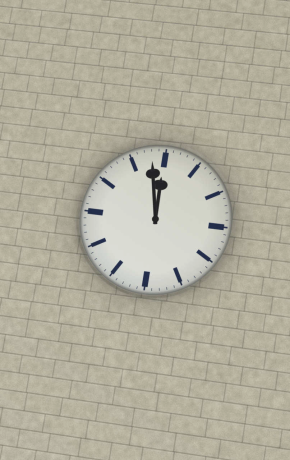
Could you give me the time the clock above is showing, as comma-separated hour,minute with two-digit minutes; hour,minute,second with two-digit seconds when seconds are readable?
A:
11,58
